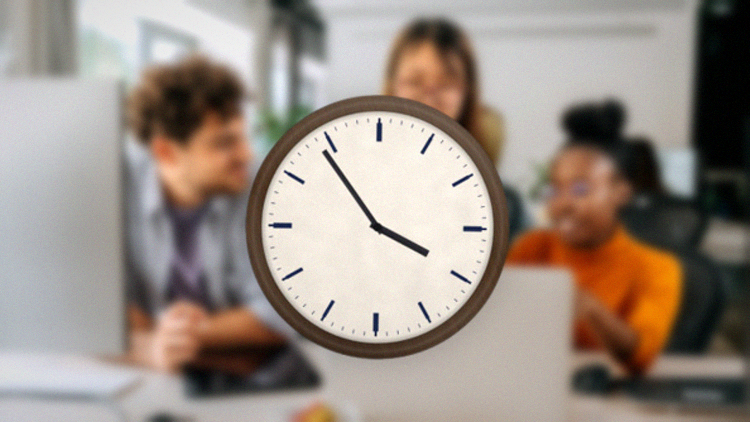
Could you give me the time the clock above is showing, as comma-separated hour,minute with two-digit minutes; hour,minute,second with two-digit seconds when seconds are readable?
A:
3,54
